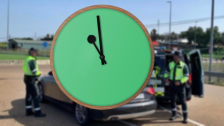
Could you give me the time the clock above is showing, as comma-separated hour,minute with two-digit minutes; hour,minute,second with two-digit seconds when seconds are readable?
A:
10,59
